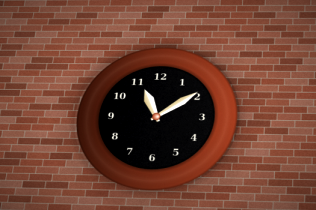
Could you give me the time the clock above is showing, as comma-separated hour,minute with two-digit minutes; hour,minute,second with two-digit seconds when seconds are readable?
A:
11,09
